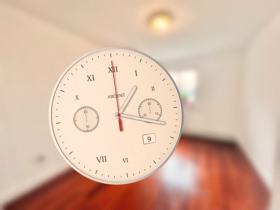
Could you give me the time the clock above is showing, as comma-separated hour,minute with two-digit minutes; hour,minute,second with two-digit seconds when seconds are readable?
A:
1,18
